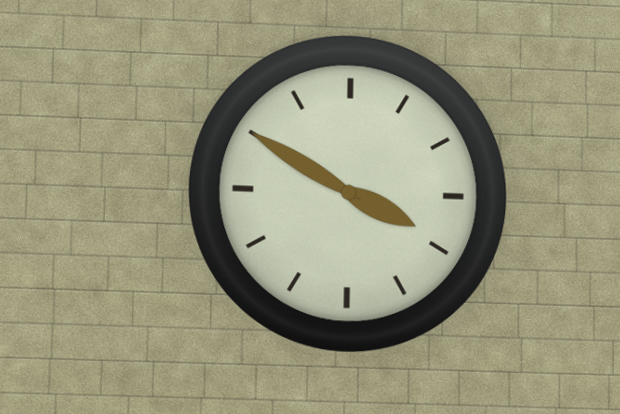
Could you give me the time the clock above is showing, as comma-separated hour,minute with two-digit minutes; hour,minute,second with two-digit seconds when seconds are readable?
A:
3,50
